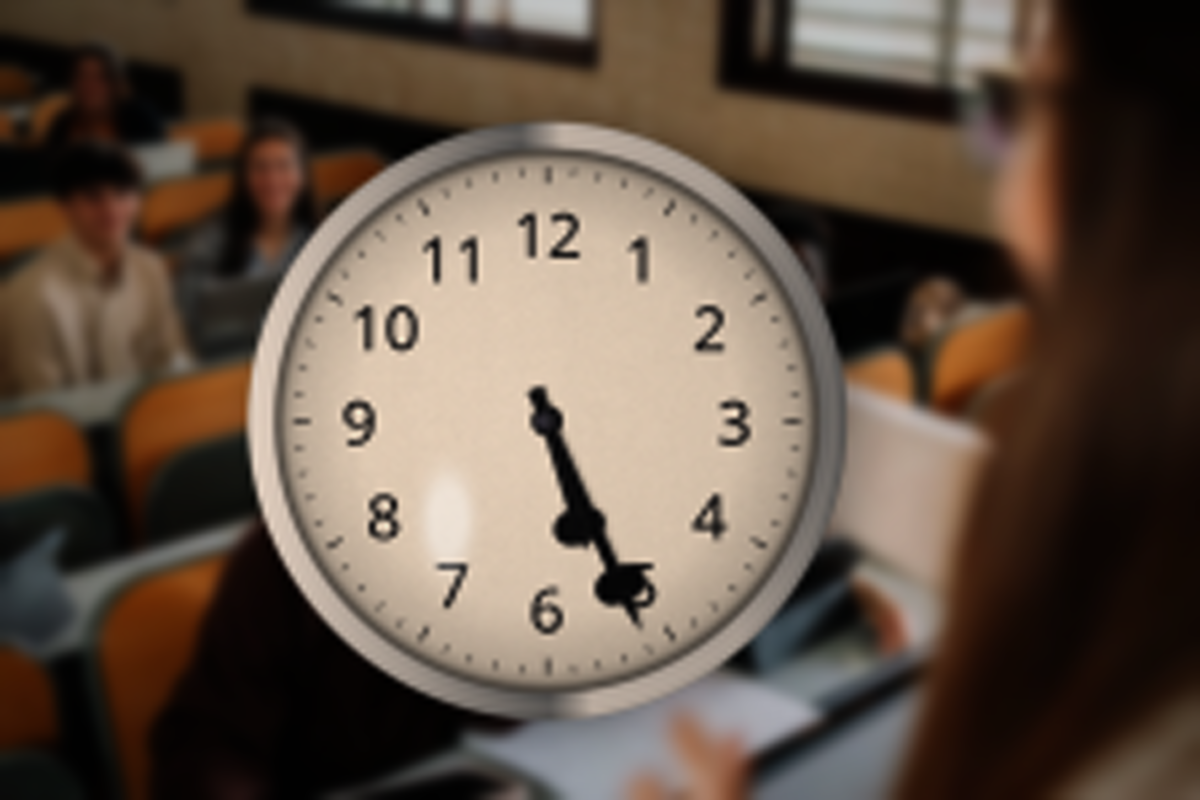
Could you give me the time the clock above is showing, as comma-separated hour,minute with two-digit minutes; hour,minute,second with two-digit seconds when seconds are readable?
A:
5,26
